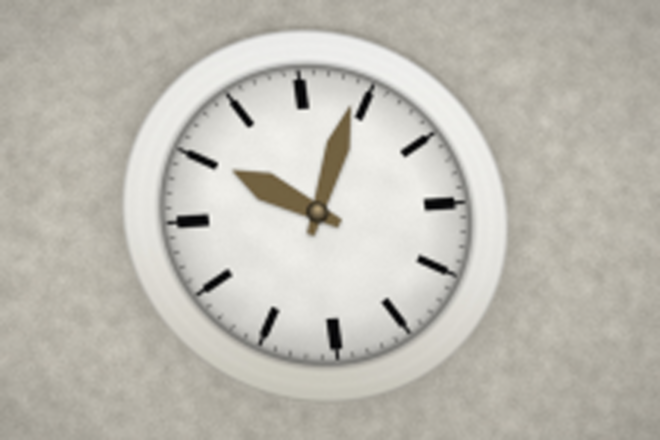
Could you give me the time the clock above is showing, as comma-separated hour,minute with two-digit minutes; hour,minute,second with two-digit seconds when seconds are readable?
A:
10,04
